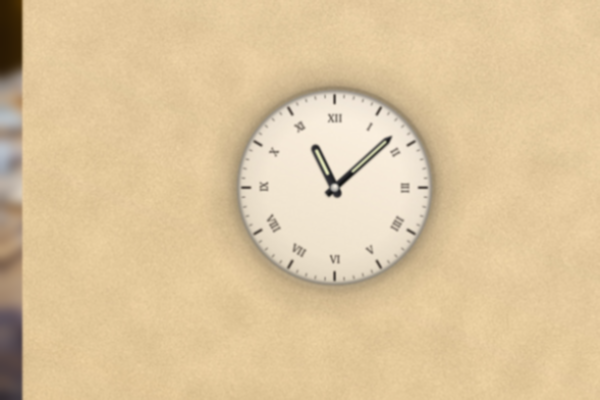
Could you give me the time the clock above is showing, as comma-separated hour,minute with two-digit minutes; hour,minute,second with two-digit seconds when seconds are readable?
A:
11,08
